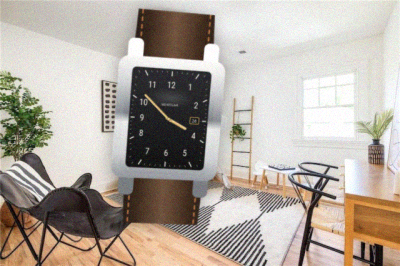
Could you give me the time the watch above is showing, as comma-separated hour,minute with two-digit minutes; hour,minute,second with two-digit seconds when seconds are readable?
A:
3,52
